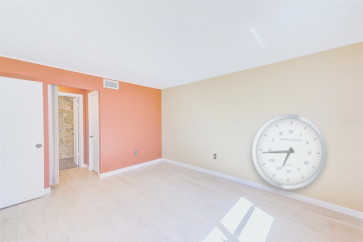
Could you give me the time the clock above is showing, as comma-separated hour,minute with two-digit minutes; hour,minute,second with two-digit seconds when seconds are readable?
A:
6,44
